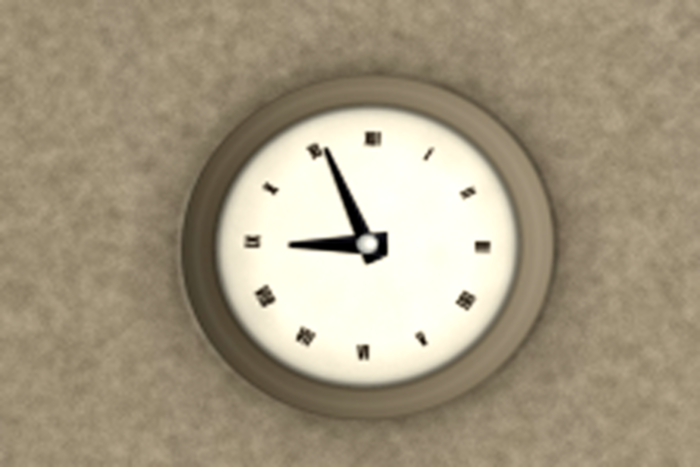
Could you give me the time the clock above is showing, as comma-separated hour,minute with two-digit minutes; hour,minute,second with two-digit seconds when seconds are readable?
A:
8,56
